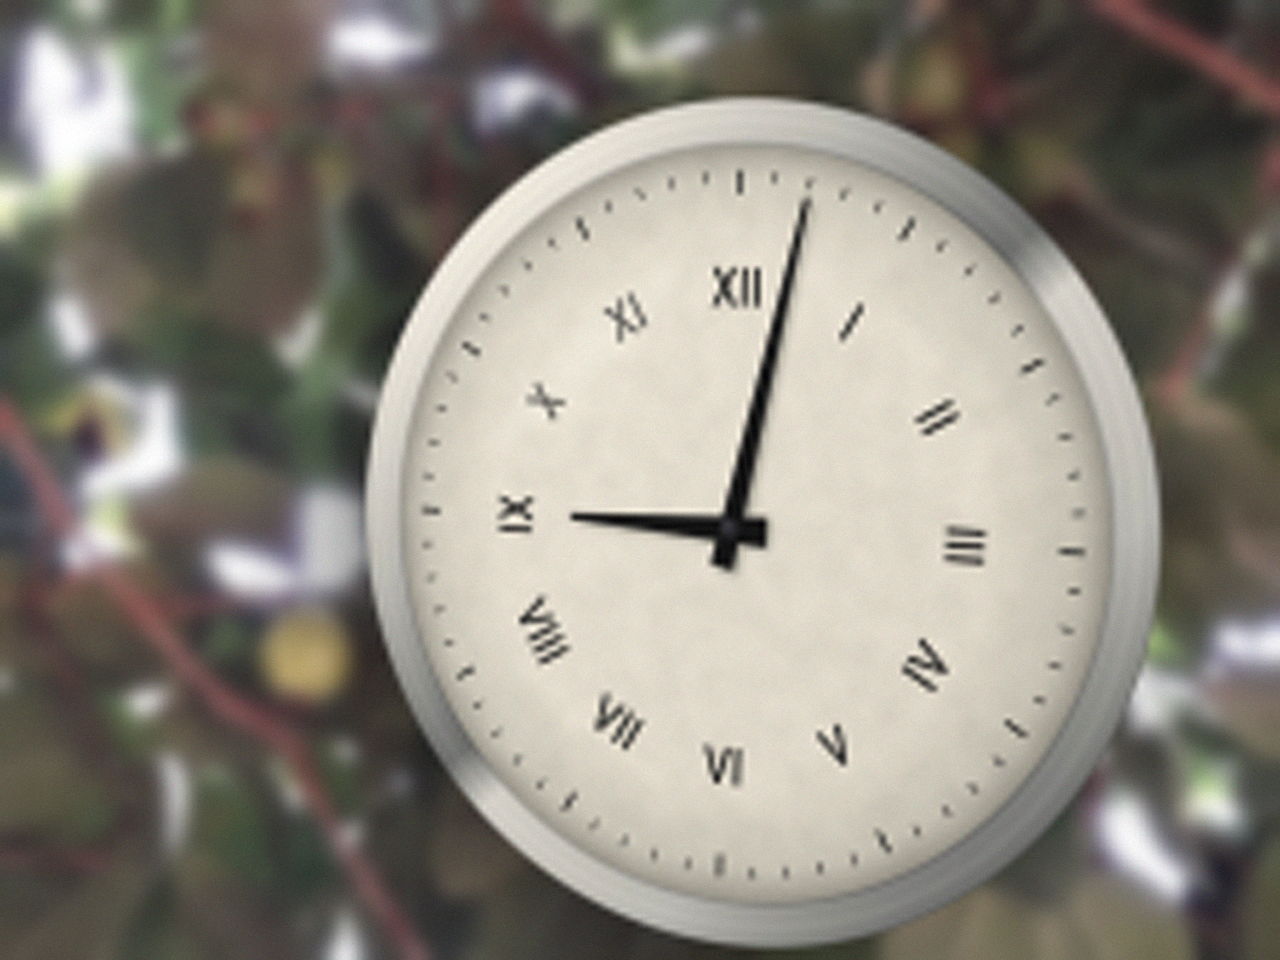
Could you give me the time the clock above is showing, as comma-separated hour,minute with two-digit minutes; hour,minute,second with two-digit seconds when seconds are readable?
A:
9,02
